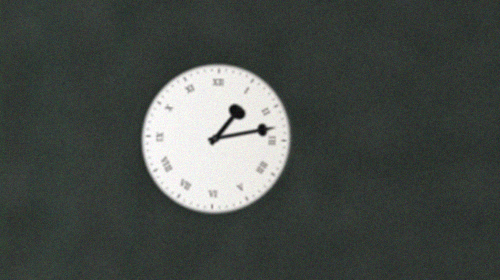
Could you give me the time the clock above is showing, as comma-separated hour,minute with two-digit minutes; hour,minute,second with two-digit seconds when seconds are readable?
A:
1,13
